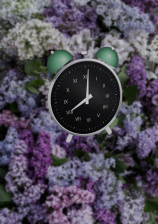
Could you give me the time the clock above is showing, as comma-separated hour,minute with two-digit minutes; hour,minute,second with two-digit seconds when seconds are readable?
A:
8,01
